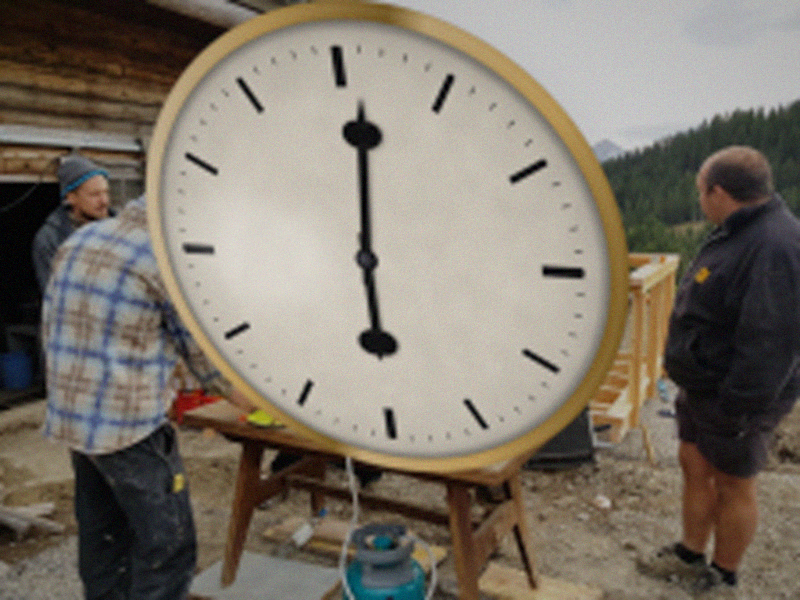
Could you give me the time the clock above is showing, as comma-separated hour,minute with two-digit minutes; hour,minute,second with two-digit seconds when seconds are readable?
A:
6,01
